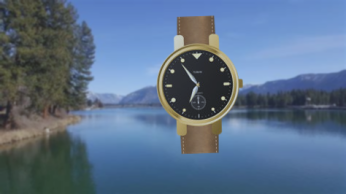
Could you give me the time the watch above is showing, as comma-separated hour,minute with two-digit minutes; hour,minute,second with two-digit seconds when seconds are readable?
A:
6,54
